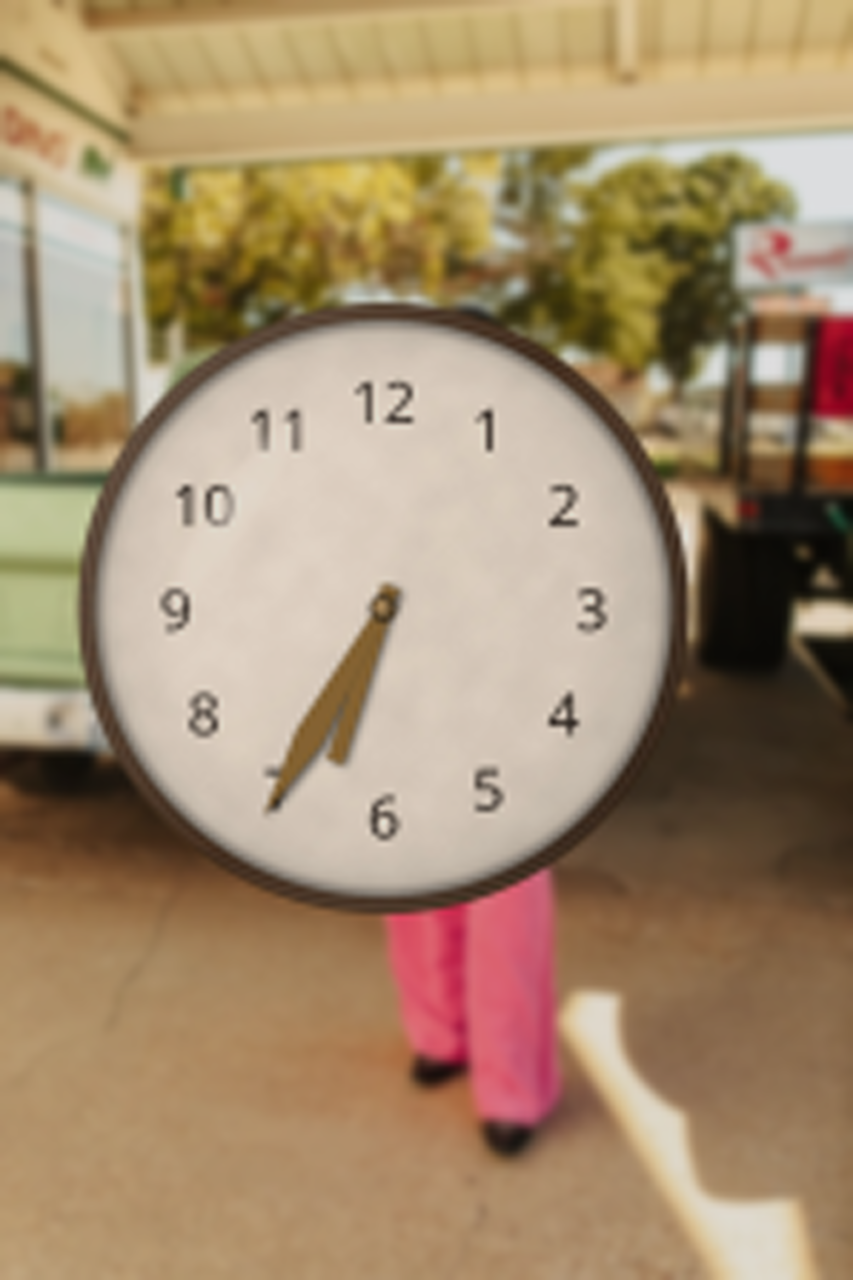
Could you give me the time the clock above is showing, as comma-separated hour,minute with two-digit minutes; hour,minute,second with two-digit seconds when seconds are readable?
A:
6,35
